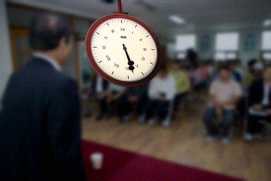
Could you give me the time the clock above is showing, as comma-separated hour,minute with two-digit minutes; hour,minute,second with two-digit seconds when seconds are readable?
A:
5,28
